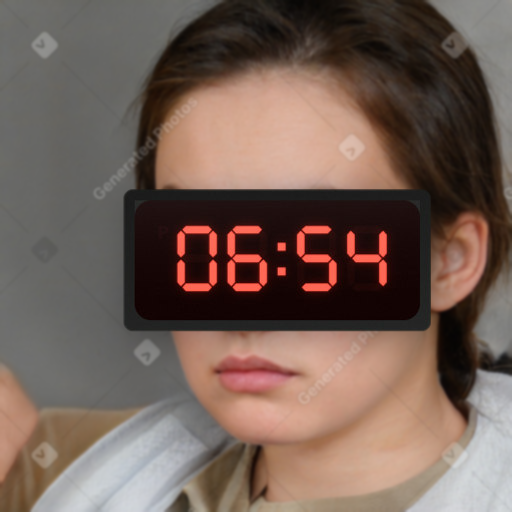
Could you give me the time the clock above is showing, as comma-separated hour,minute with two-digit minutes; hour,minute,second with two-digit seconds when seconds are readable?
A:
6,54
